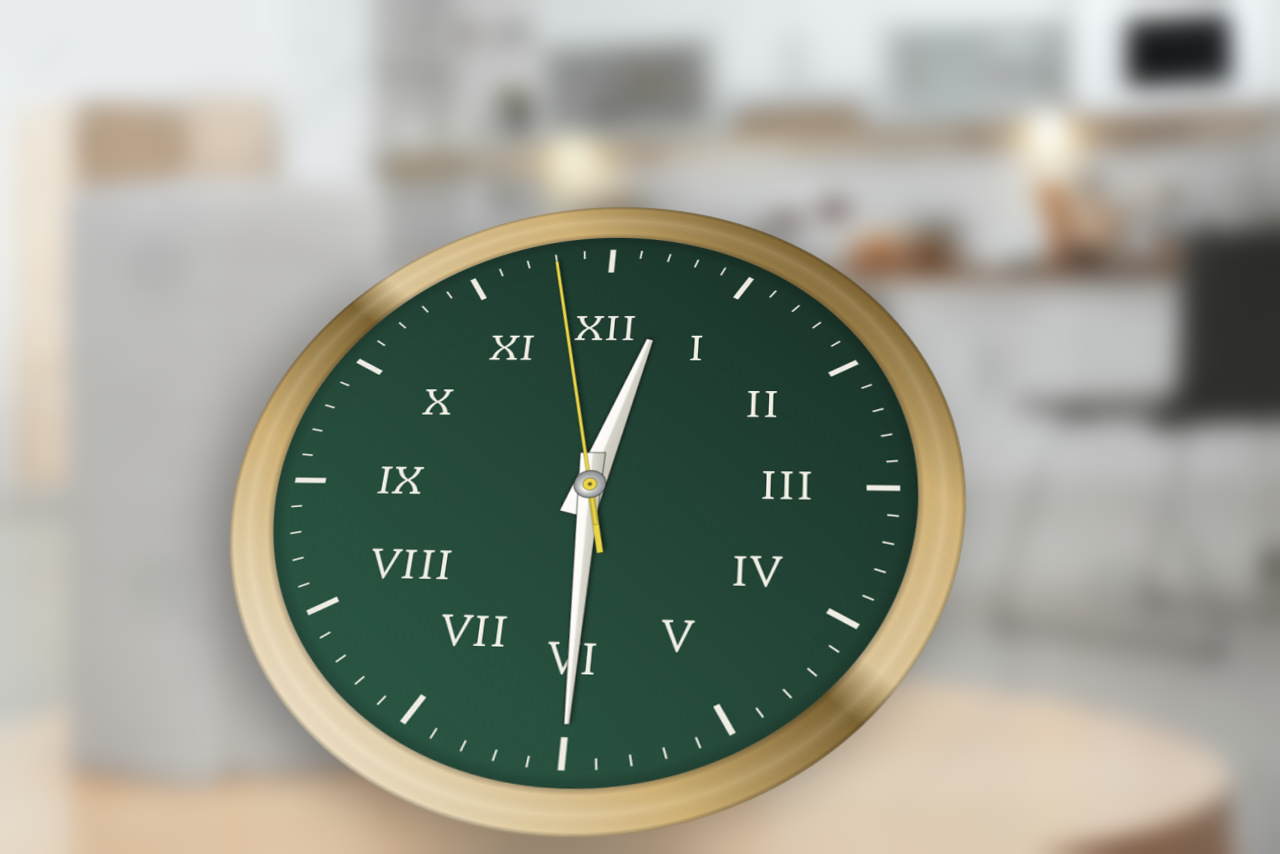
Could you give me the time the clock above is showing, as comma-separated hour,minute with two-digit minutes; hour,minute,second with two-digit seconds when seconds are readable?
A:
12,29,58
